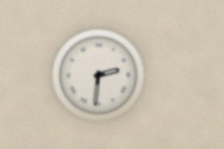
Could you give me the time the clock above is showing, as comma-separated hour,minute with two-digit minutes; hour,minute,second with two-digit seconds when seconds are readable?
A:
2,31
